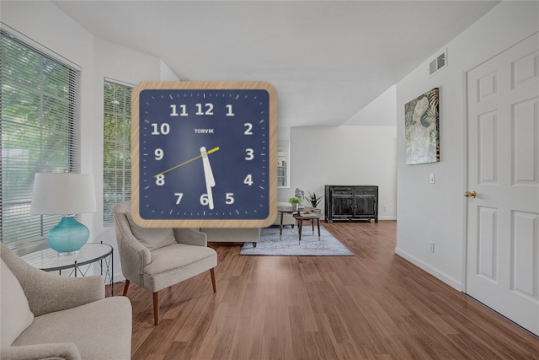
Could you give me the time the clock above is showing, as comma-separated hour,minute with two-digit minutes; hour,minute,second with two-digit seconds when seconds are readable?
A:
5,28,41
